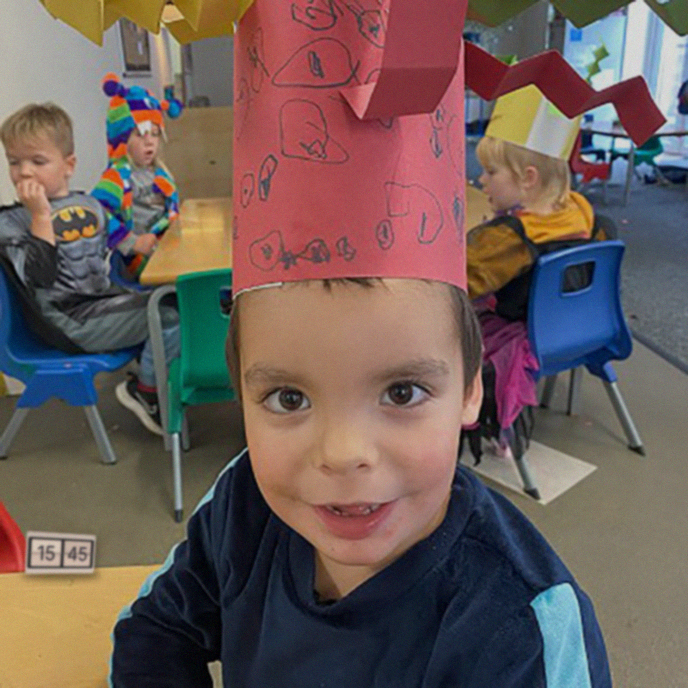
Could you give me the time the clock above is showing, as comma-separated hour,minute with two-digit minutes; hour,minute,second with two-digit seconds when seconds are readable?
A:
15,45
